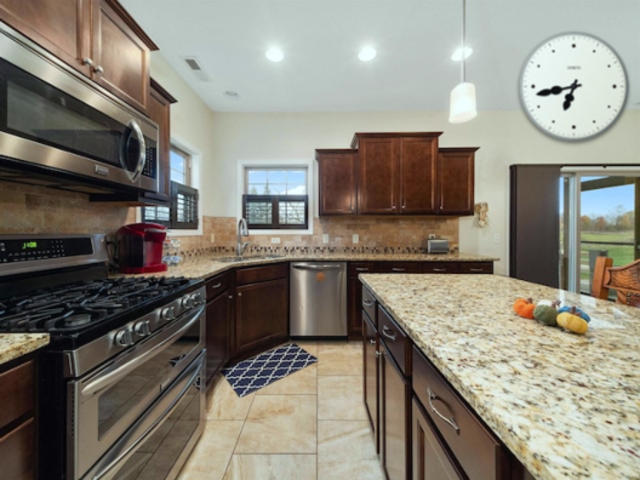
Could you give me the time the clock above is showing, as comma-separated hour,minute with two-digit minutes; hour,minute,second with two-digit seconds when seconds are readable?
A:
6,43
